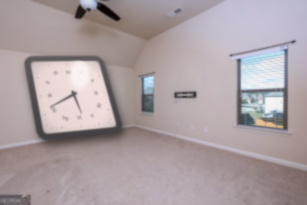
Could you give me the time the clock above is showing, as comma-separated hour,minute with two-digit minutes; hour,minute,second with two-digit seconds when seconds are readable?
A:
5,41
